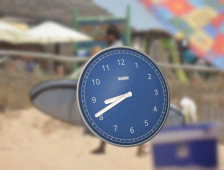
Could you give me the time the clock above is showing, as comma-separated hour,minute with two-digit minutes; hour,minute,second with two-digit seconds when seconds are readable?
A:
8,41
